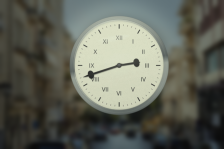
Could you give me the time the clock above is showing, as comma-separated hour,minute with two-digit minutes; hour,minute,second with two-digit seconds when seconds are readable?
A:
2,42
